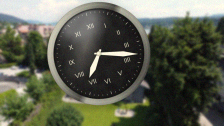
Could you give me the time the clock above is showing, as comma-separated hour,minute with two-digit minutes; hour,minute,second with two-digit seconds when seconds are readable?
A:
7,18
